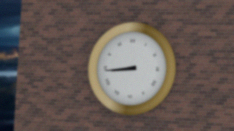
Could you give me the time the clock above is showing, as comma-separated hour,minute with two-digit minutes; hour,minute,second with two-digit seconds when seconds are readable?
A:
8,44
